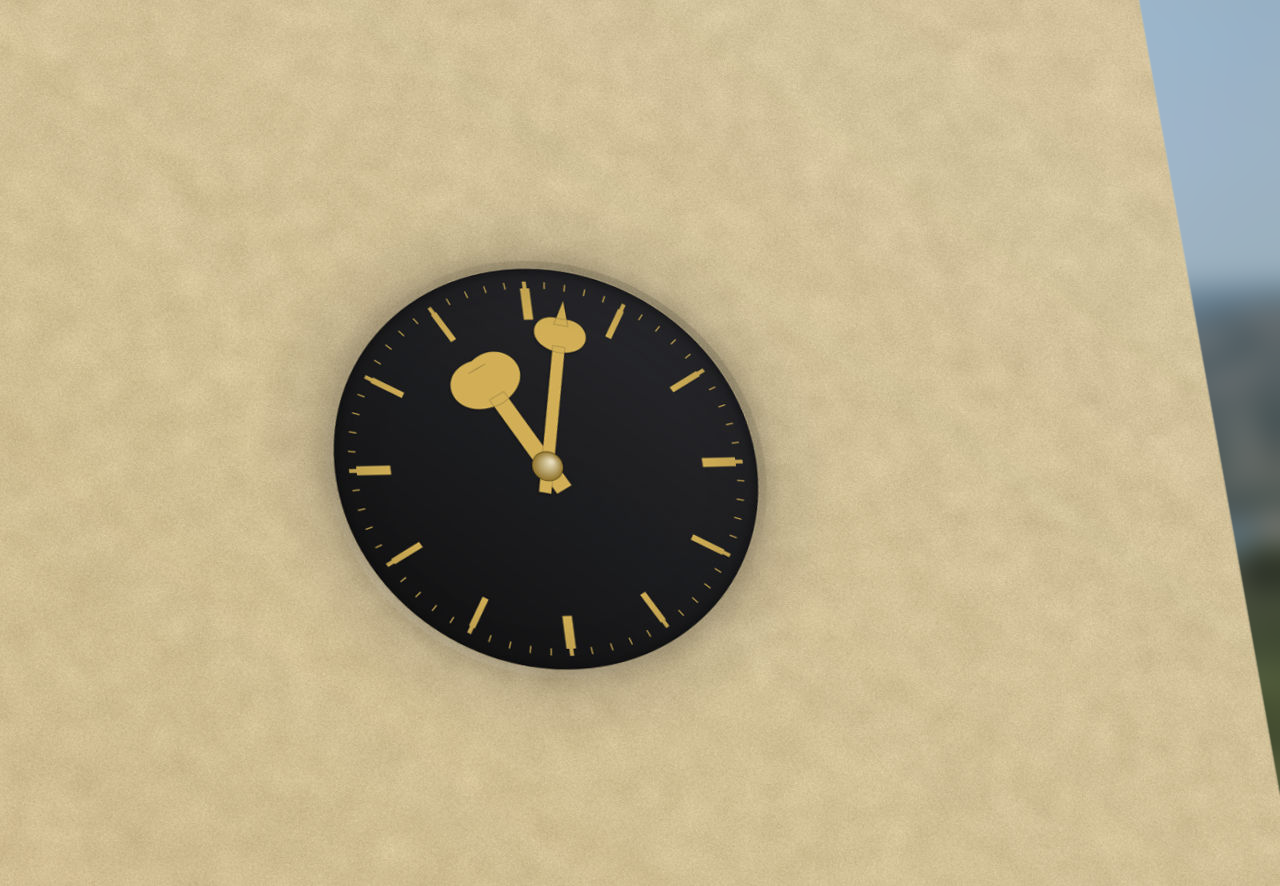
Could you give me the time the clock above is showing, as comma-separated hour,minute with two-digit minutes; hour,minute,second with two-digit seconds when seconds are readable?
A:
11,02
